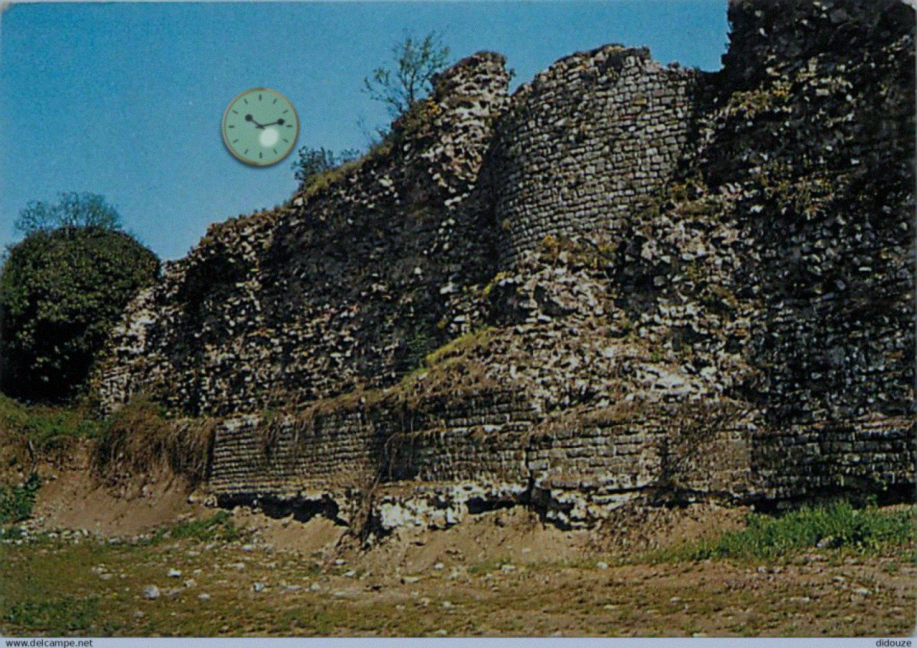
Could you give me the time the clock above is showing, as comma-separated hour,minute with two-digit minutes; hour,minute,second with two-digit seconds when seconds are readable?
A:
10,13
